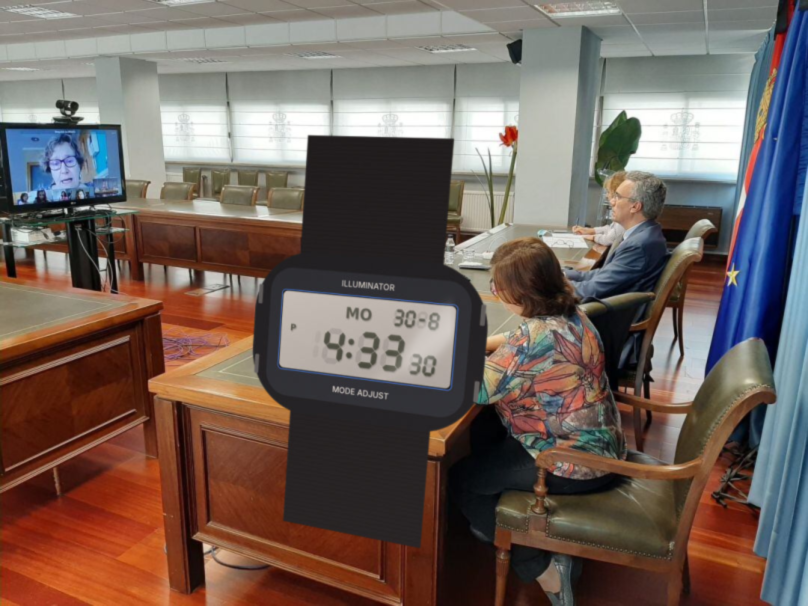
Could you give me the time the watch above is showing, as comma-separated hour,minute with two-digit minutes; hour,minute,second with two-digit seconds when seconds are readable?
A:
4,33,30
